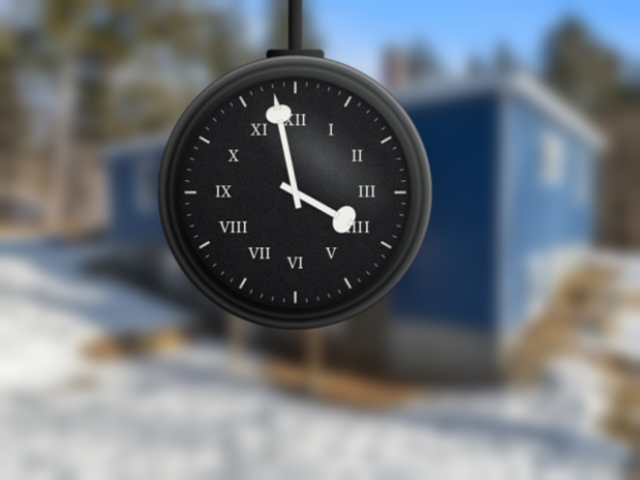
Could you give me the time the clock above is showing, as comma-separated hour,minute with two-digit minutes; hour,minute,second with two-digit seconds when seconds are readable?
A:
3,58
